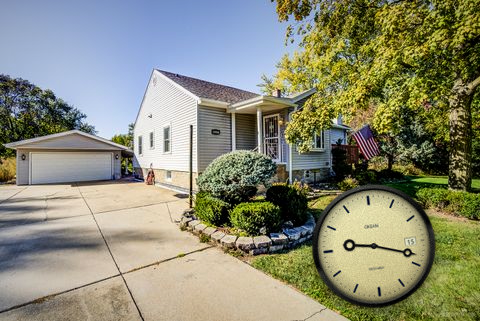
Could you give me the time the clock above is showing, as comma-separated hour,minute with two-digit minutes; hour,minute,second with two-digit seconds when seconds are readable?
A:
9,18
